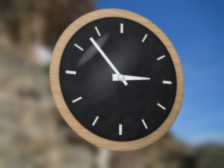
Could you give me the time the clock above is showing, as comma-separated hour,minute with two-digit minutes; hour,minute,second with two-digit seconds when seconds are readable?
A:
2,53
